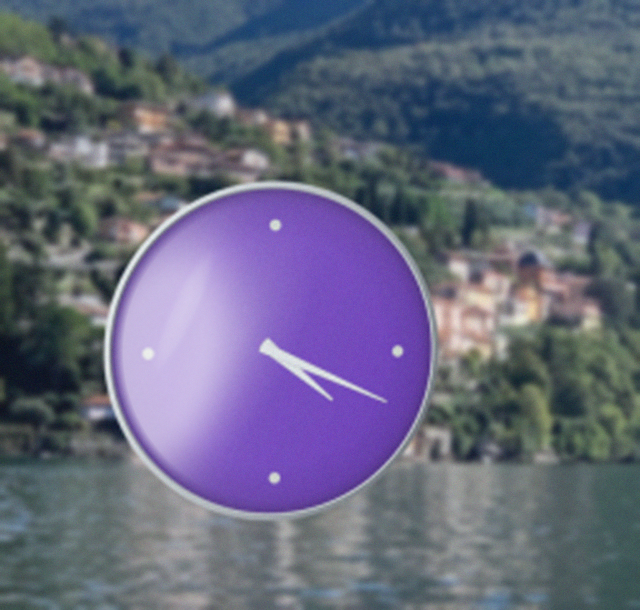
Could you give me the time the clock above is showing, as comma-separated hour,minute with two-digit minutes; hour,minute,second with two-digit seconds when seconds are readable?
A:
4,19
